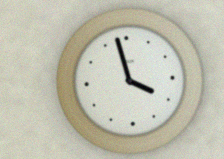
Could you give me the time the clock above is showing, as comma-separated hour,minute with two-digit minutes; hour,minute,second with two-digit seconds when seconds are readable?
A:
3,58
